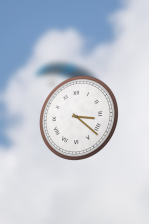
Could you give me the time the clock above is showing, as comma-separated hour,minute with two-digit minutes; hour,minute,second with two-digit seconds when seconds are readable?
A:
3,22
